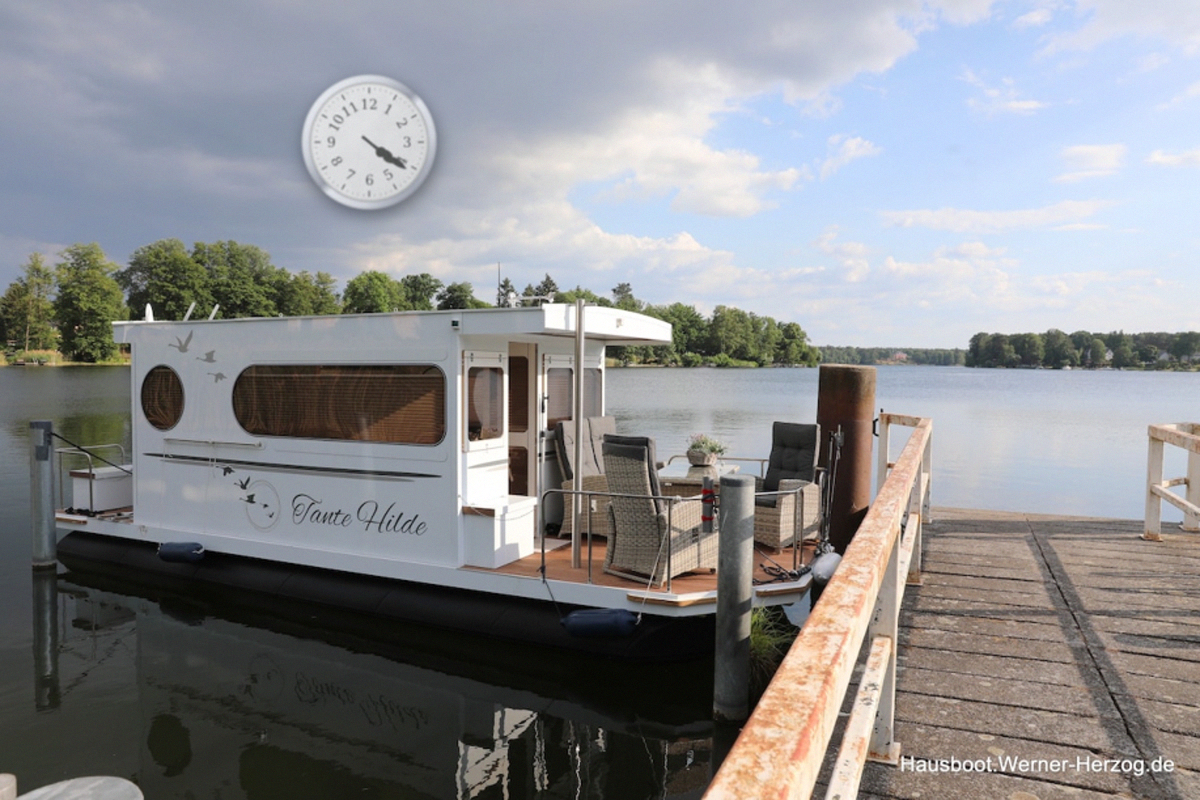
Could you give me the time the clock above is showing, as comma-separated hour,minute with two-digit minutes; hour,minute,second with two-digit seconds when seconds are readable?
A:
4,21
